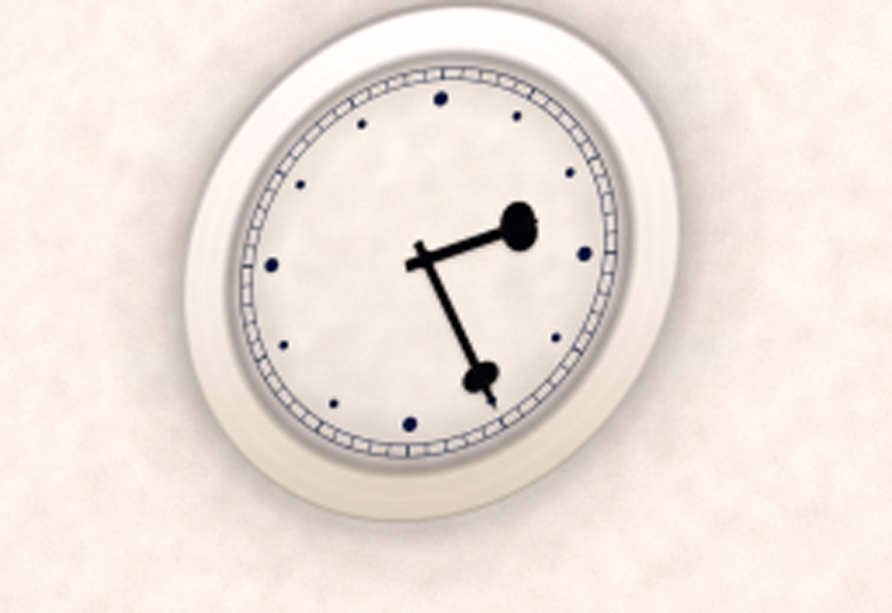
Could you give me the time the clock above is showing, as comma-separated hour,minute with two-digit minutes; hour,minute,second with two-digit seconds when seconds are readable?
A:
2,25
